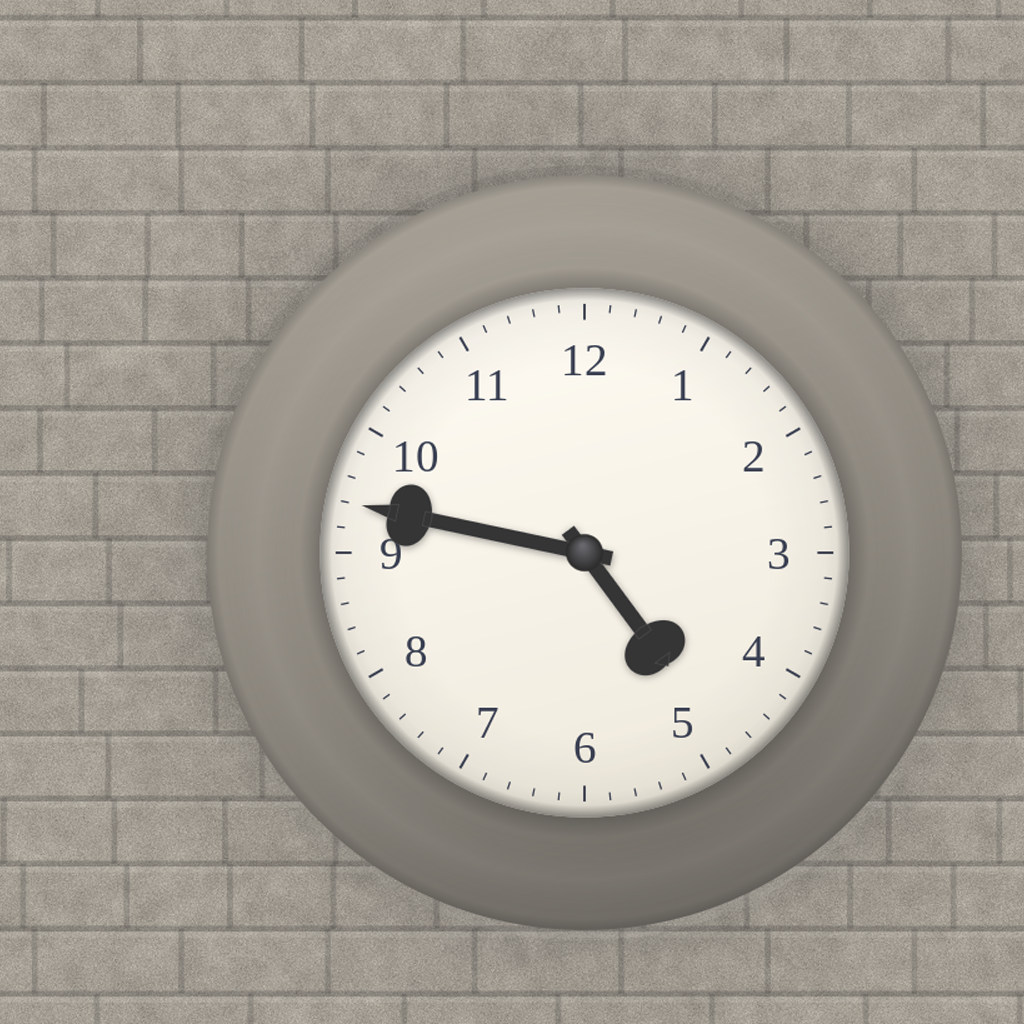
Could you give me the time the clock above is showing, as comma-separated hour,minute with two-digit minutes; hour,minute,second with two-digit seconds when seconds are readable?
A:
4,47
